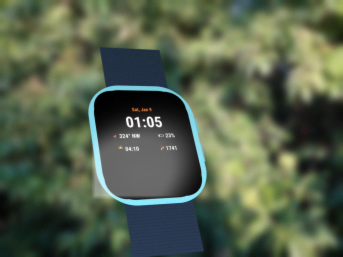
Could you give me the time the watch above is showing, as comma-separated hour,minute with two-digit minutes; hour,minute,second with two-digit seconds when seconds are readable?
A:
1,05
